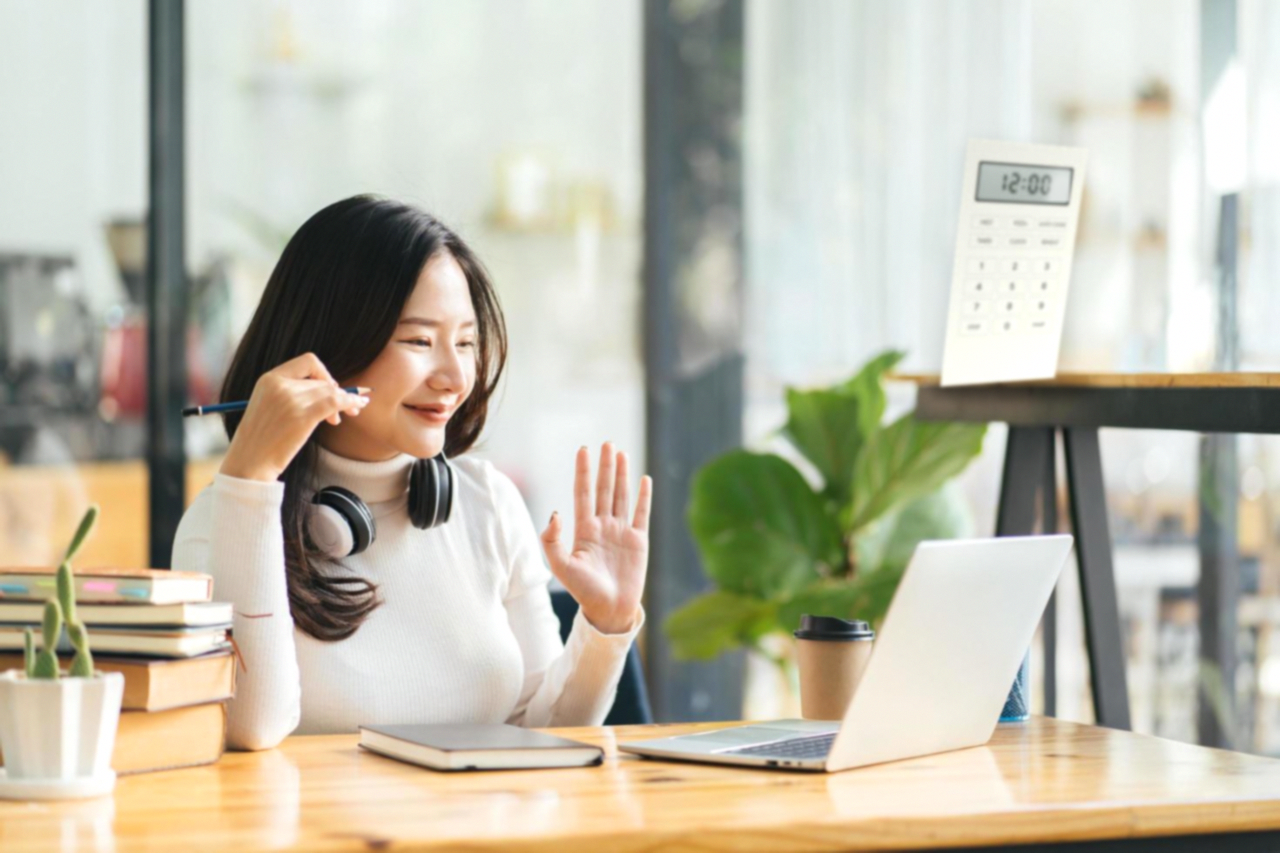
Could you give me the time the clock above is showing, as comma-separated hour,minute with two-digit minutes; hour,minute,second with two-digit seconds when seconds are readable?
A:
12,00
